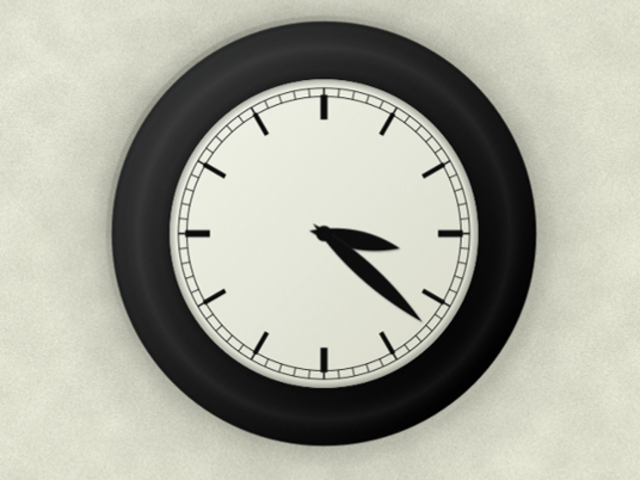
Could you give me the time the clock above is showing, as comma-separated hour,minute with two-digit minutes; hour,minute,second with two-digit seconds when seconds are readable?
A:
3,22
